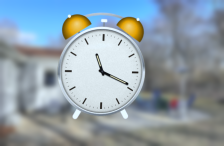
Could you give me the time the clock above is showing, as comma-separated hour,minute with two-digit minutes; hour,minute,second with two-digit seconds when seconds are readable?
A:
11,19
